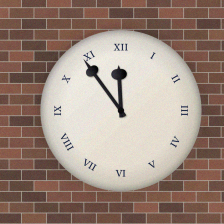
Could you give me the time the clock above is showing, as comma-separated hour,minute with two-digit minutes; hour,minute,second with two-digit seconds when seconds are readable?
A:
11,54
